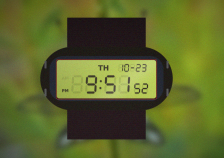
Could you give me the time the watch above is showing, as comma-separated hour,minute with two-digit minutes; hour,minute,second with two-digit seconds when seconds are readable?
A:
9,51,52
